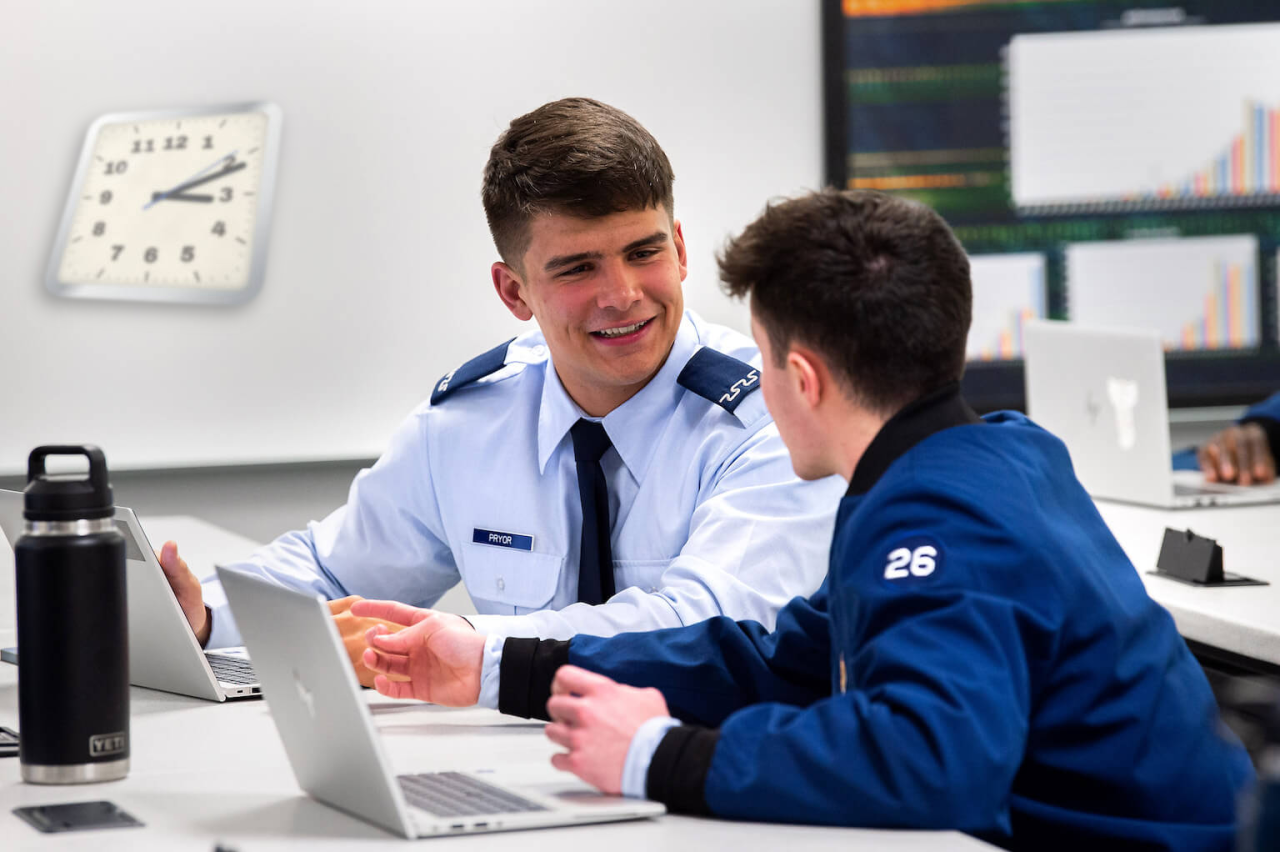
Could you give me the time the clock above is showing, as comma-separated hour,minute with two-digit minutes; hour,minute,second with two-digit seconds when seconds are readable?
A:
3,11,09
